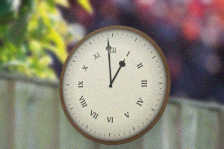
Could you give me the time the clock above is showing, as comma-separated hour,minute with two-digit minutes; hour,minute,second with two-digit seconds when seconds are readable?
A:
12,59
